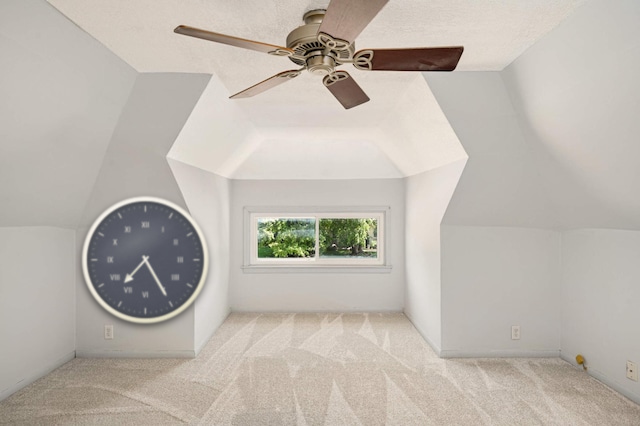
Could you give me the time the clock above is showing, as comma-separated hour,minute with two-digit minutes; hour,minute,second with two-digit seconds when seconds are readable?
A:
7,25
